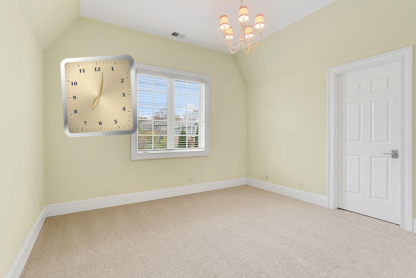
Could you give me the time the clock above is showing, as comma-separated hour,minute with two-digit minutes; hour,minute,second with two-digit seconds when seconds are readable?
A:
7,02
